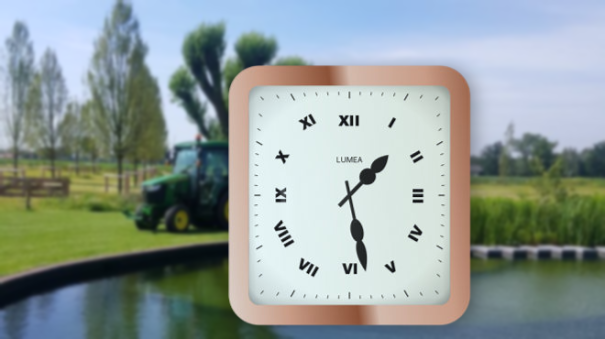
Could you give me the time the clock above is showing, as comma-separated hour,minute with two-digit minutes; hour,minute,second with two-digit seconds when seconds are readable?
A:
1,28
